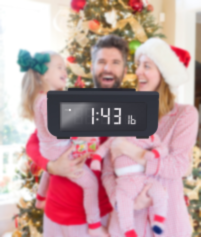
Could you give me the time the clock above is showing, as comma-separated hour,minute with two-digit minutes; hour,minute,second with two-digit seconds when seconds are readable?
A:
1,43,16
